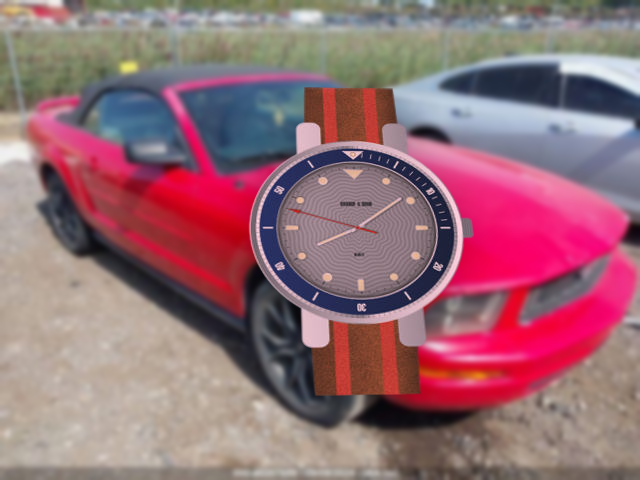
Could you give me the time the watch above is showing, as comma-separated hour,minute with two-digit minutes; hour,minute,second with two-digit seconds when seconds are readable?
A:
8,08,48
